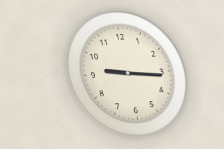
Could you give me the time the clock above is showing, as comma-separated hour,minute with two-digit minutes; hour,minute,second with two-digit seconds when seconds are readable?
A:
9,16
